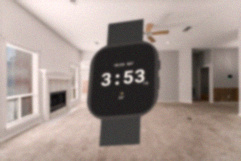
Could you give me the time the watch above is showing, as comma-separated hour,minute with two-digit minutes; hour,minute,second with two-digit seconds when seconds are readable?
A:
3,53
